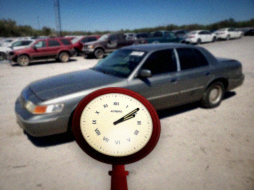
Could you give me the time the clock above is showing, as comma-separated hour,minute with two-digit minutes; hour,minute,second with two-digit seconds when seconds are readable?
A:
2,09
